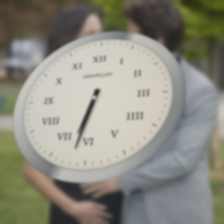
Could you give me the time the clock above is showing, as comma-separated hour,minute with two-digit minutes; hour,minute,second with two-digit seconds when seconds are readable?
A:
6,32
